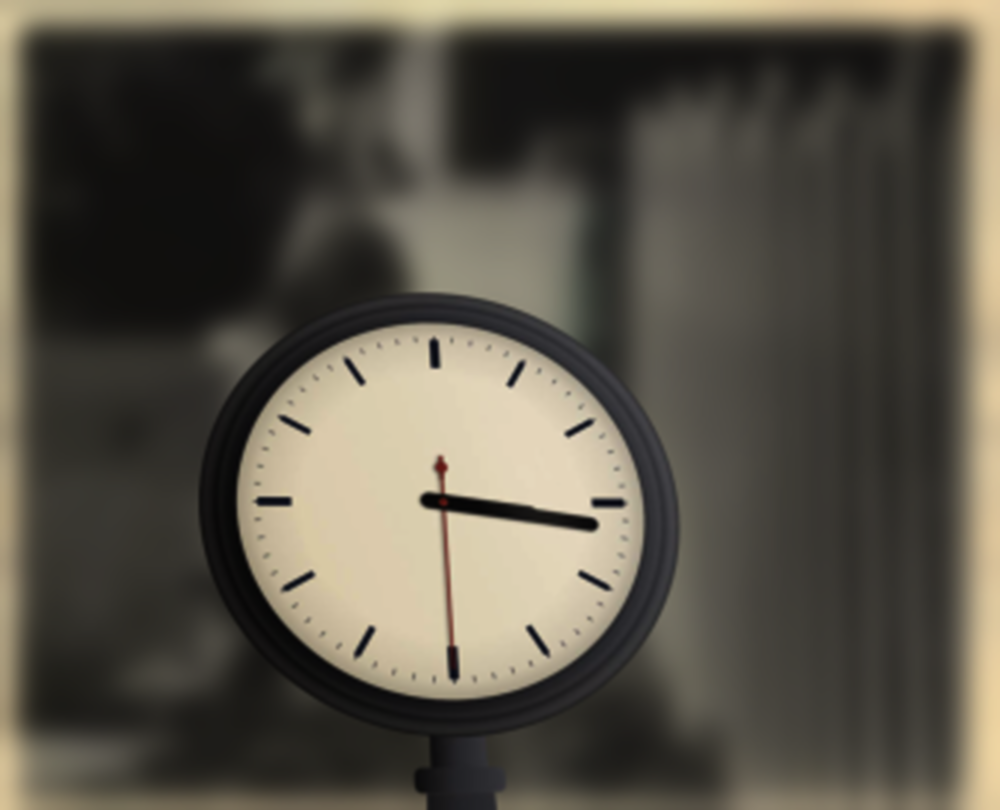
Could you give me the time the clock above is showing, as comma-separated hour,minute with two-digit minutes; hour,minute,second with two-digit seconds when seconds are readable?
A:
3,16,30
